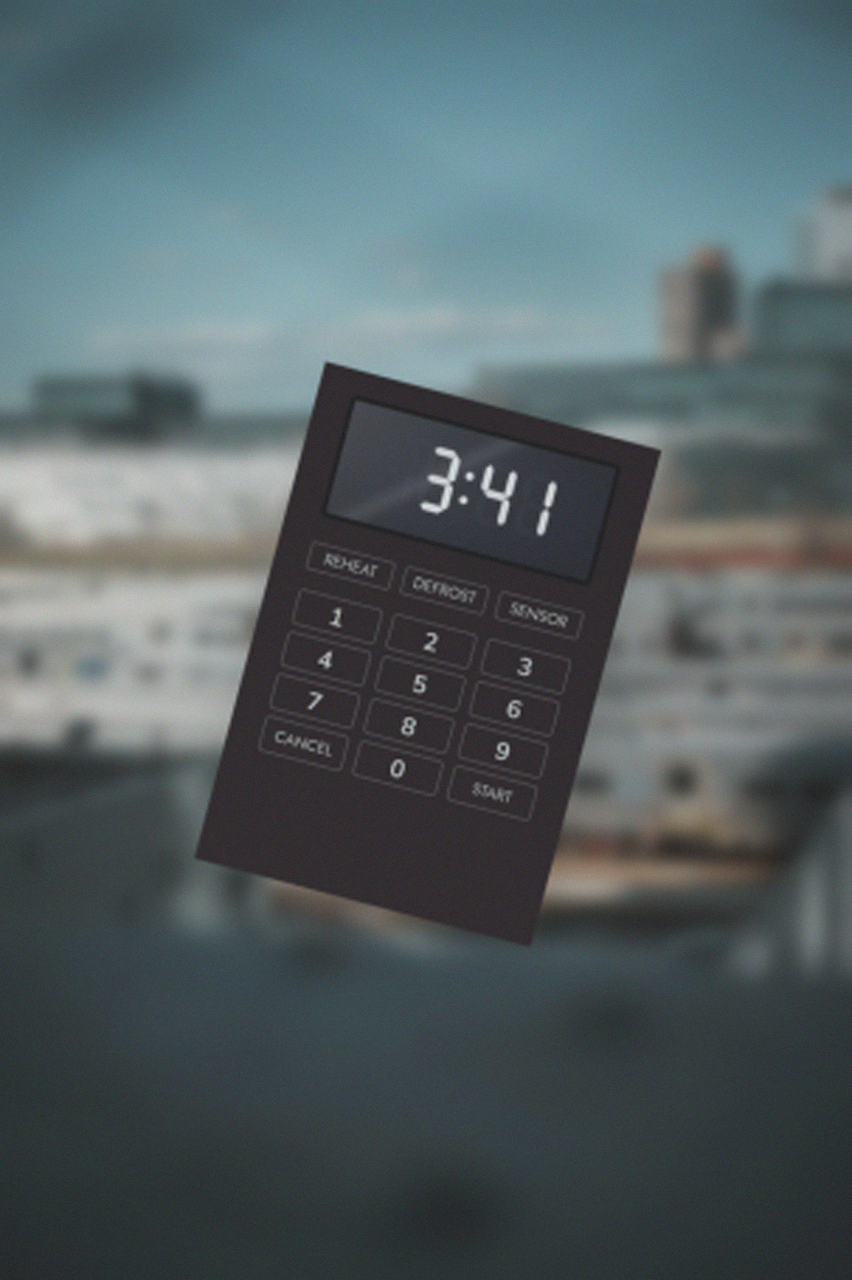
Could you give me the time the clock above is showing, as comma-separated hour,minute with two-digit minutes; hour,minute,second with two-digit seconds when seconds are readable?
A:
3,41
